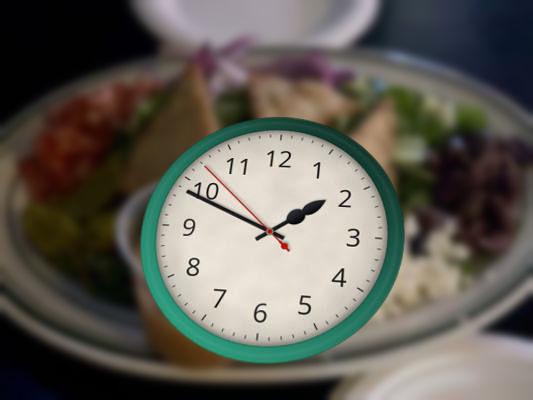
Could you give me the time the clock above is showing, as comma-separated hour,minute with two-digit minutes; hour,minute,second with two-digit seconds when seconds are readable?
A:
1,48,52
